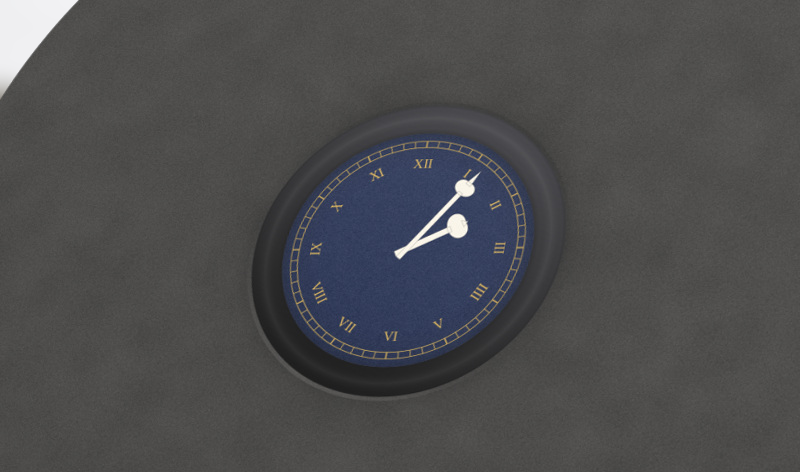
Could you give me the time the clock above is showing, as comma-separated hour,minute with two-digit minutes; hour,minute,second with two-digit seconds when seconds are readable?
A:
2,06
